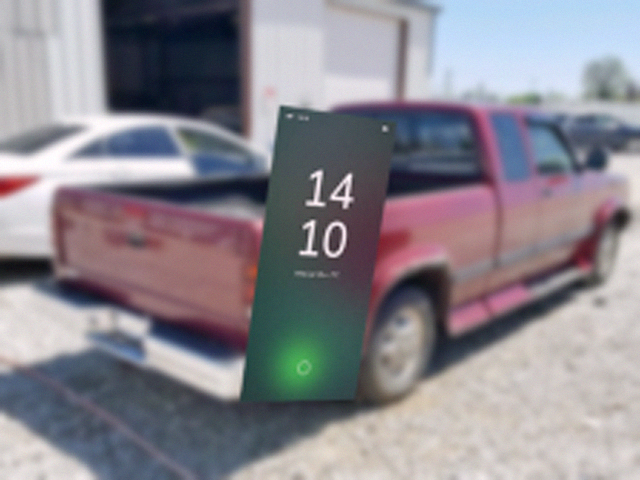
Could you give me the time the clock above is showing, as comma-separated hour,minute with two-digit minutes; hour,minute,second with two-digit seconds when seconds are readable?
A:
14,10
